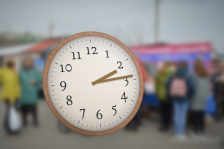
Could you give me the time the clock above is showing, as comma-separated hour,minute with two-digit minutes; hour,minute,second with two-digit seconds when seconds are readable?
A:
2,14
